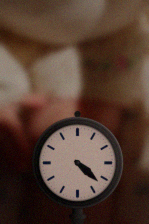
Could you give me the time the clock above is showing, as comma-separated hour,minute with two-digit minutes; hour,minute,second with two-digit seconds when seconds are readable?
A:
4,22
